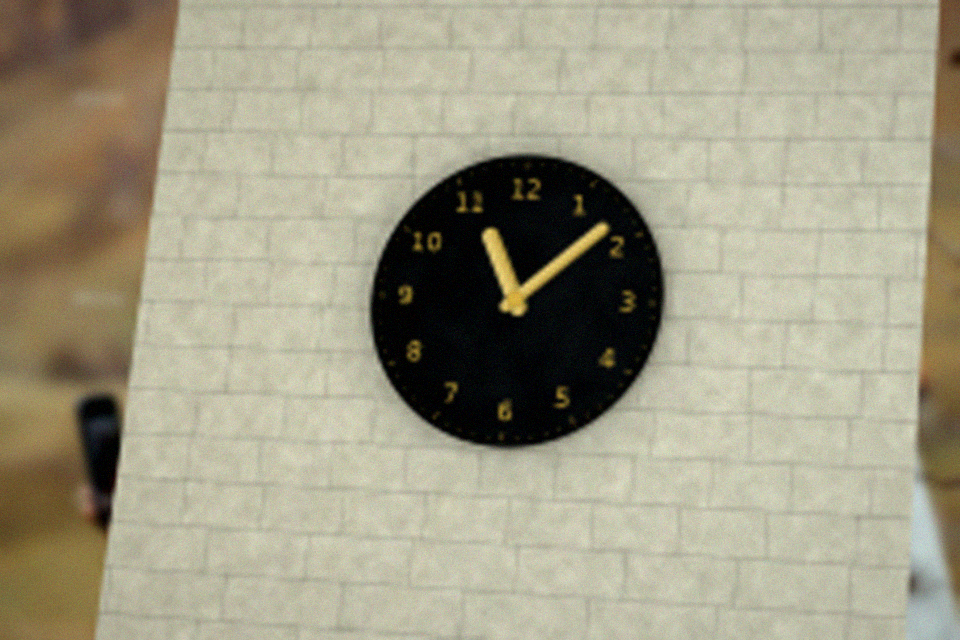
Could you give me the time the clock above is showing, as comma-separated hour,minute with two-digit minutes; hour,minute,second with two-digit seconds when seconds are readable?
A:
11,08
